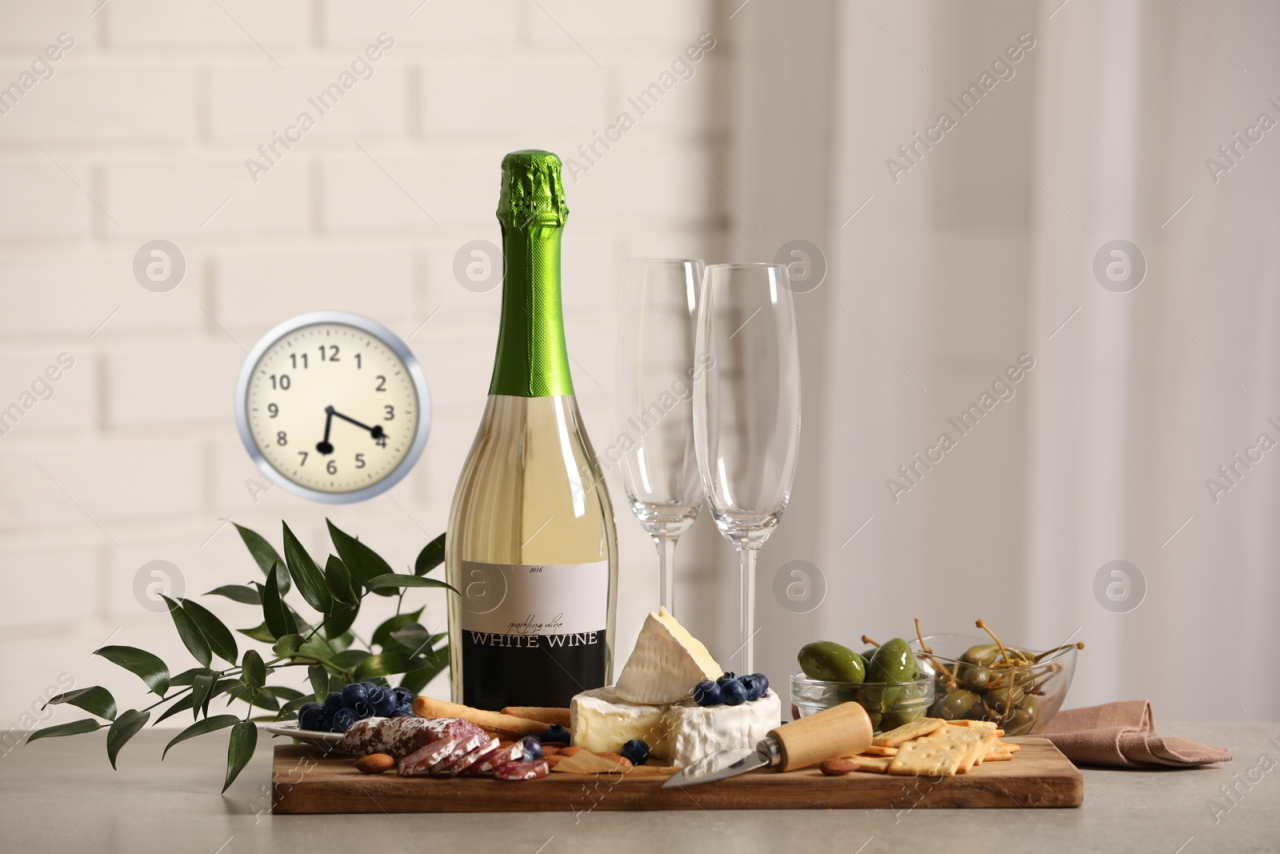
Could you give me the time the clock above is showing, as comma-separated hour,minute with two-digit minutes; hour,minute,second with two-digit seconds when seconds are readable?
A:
6,19
